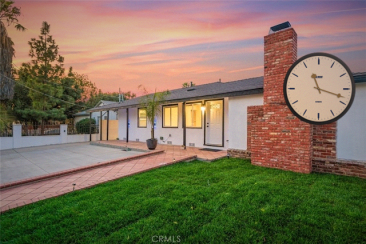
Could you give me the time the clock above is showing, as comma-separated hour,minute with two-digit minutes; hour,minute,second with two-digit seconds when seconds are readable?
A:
11,18
